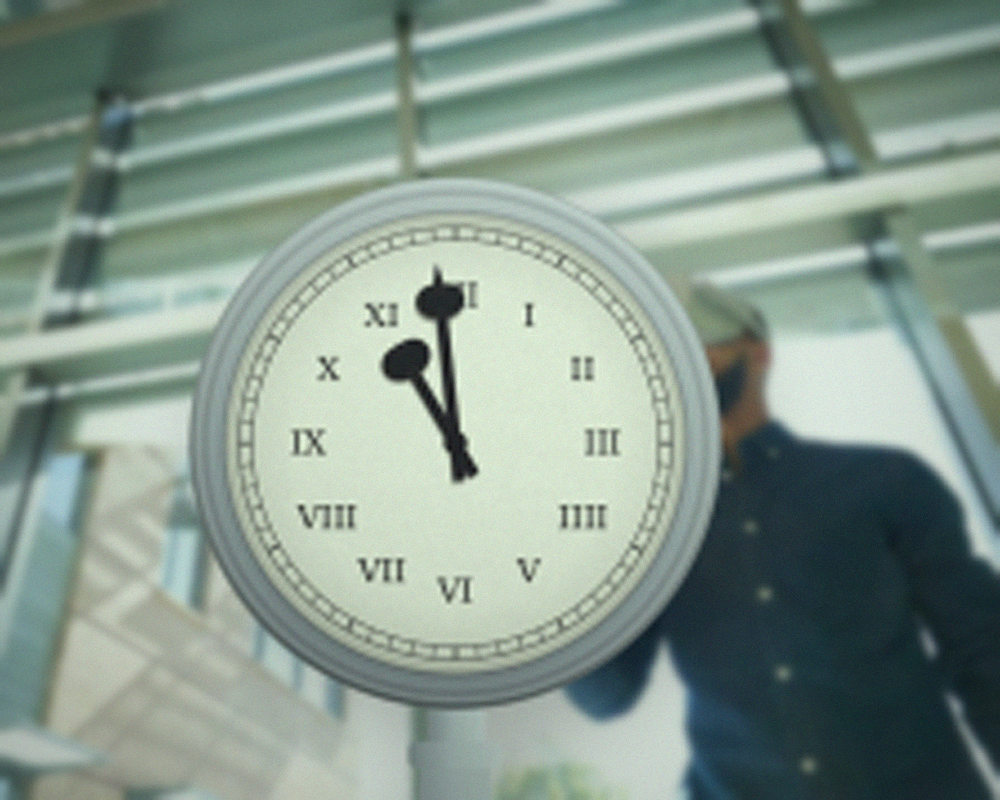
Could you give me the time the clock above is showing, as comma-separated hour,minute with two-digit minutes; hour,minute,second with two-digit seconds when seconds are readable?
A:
10,59
